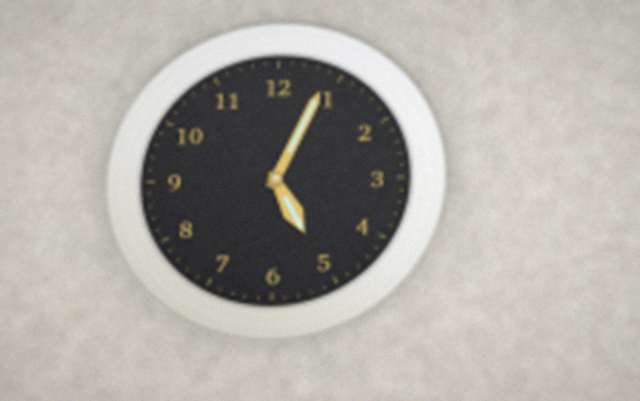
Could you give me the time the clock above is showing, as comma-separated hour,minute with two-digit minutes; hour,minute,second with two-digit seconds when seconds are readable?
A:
5,04
